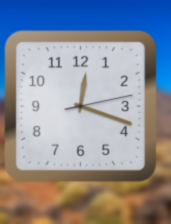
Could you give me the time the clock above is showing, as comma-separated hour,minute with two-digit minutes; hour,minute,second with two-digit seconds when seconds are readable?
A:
12,18,13
